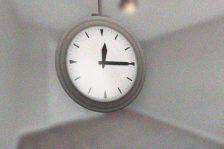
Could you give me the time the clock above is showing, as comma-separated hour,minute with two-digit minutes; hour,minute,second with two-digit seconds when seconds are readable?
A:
12,15
